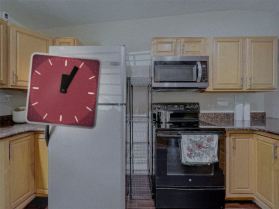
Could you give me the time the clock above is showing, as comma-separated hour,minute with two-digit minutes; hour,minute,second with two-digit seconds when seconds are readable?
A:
12,04
